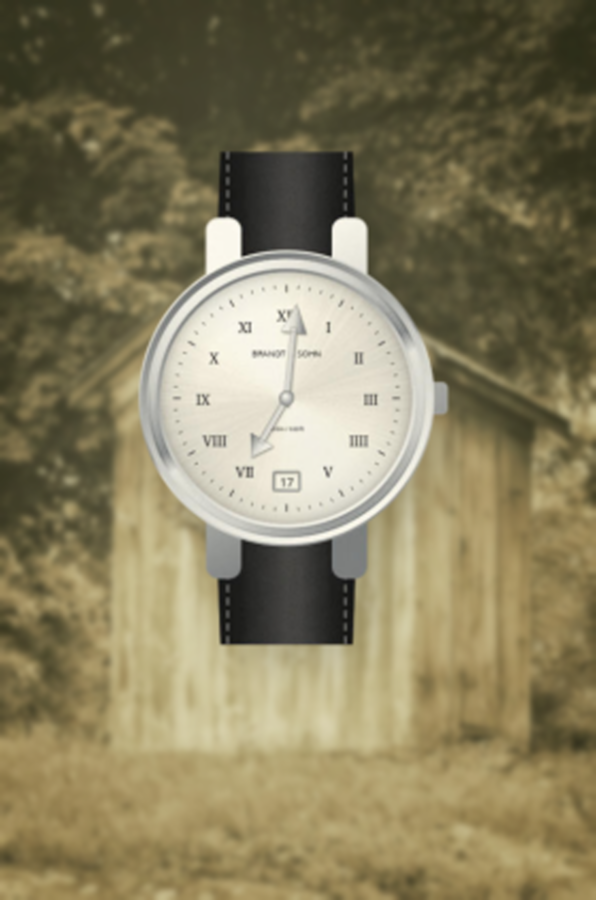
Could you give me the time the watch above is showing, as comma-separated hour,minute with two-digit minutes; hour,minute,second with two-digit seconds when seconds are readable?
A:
7,01
